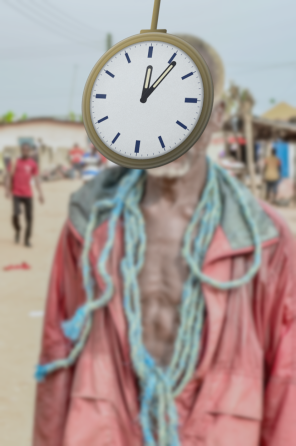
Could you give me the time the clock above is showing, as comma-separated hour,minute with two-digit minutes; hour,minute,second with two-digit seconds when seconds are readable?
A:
12,06
